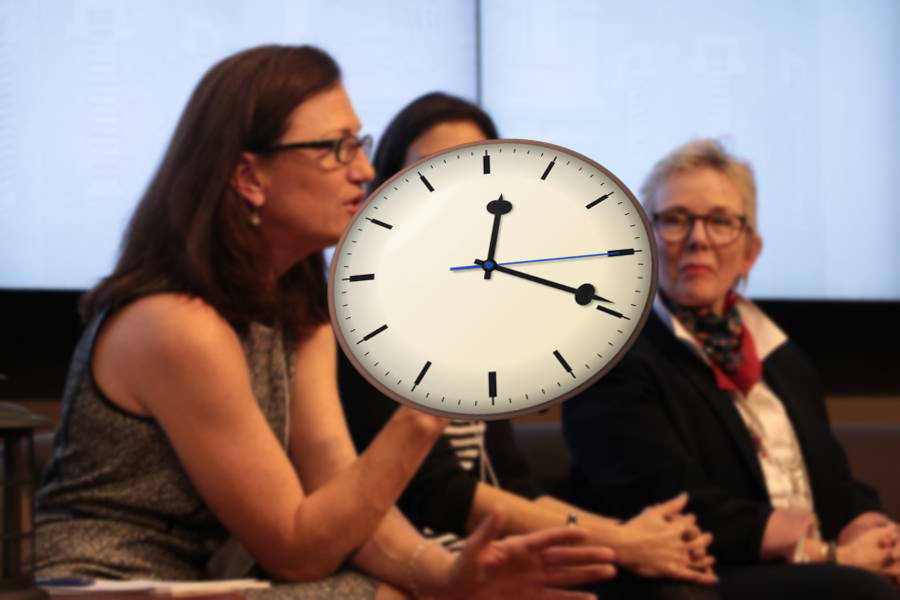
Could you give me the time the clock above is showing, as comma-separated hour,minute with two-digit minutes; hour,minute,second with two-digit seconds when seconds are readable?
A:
12,19,15
